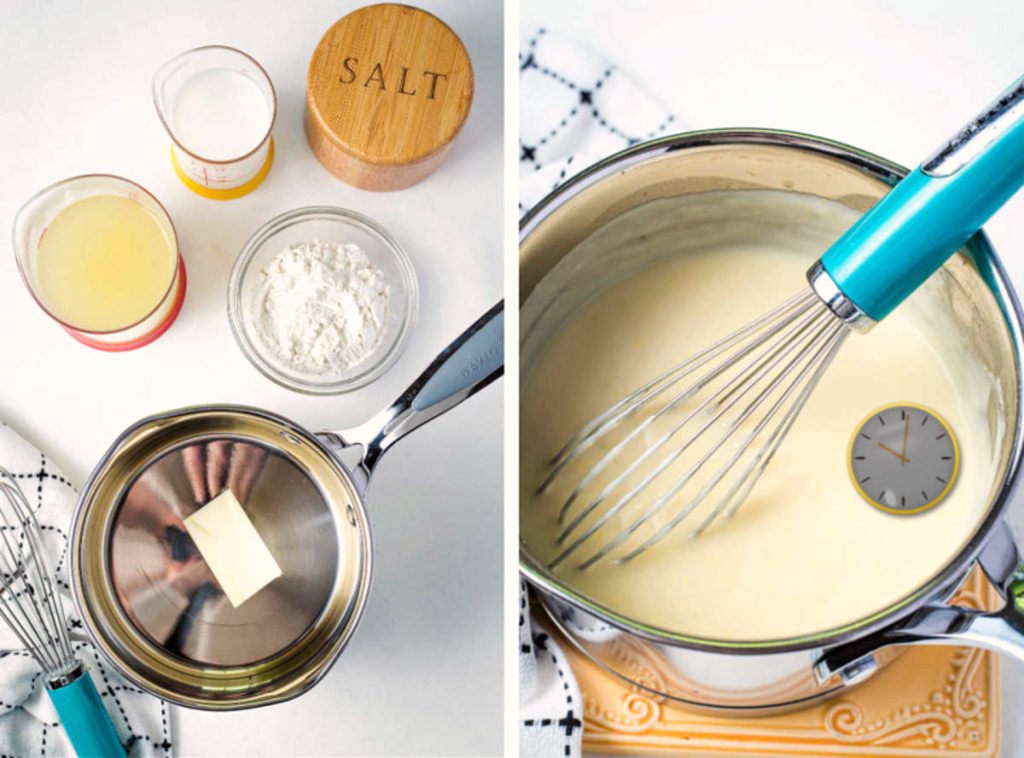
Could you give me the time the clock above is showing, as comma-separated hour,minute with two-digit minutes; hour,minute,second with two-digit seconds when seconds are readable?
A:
10,01
